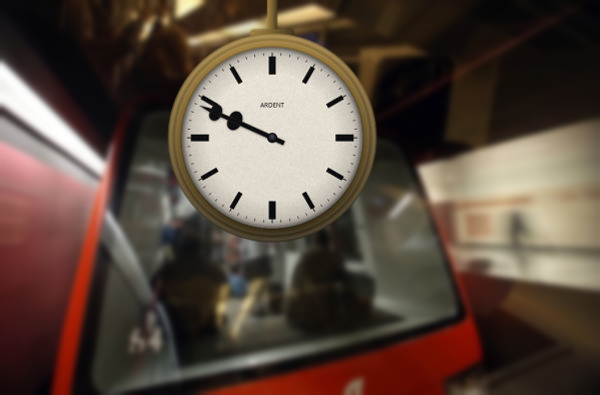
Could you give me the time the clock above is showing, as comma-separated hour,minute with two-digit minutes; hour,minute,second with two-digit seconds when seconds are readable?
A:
9,49
